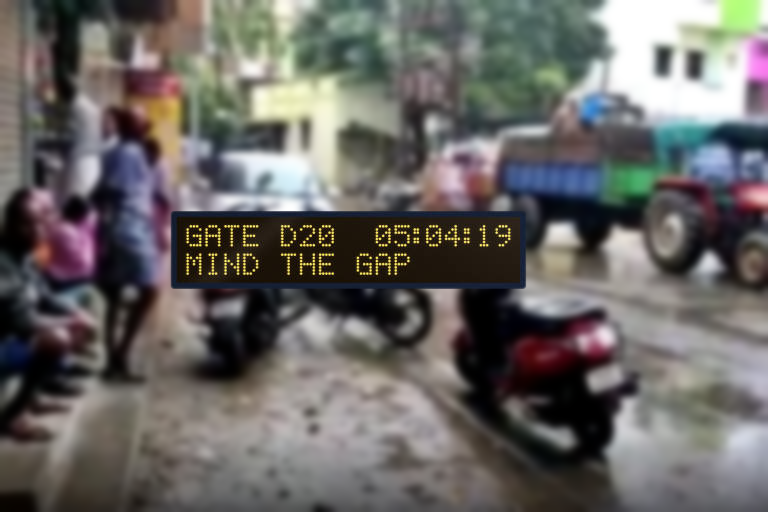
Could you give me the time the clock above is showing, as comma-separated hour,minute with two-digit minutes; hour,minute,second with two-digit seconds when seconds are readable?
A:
5,04,19
